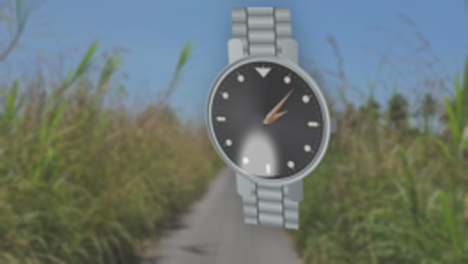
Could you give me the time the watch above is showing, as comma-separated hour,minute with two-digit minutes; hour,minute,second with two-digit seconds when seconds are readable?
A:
2,07
